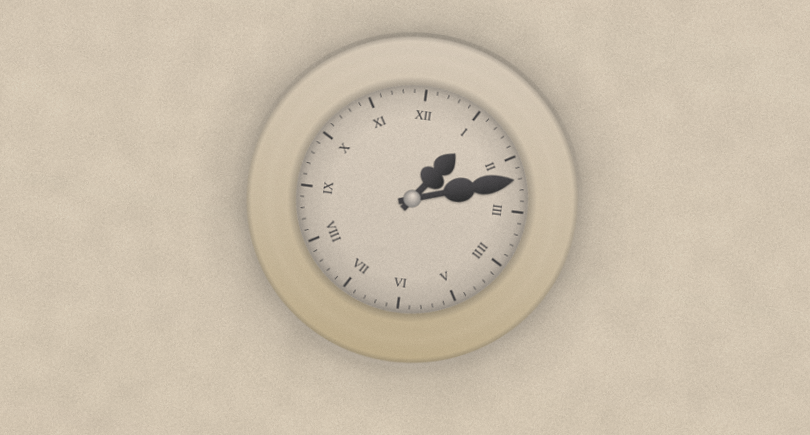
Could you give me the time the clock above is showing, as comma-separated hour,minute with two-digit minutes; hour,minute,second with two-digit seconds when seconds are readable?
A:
1,12
